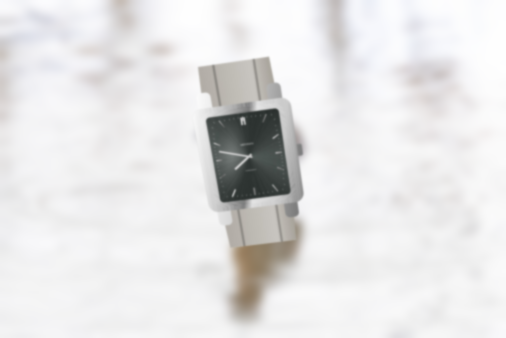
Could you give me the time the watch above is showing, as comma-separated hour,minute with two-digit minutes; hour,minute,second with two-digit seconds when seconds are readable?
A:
7,48
